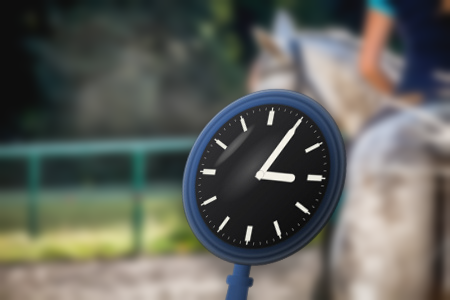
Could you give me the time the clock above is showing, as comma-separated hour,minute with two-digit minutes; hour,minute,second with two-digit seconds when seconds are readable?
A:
3,05
